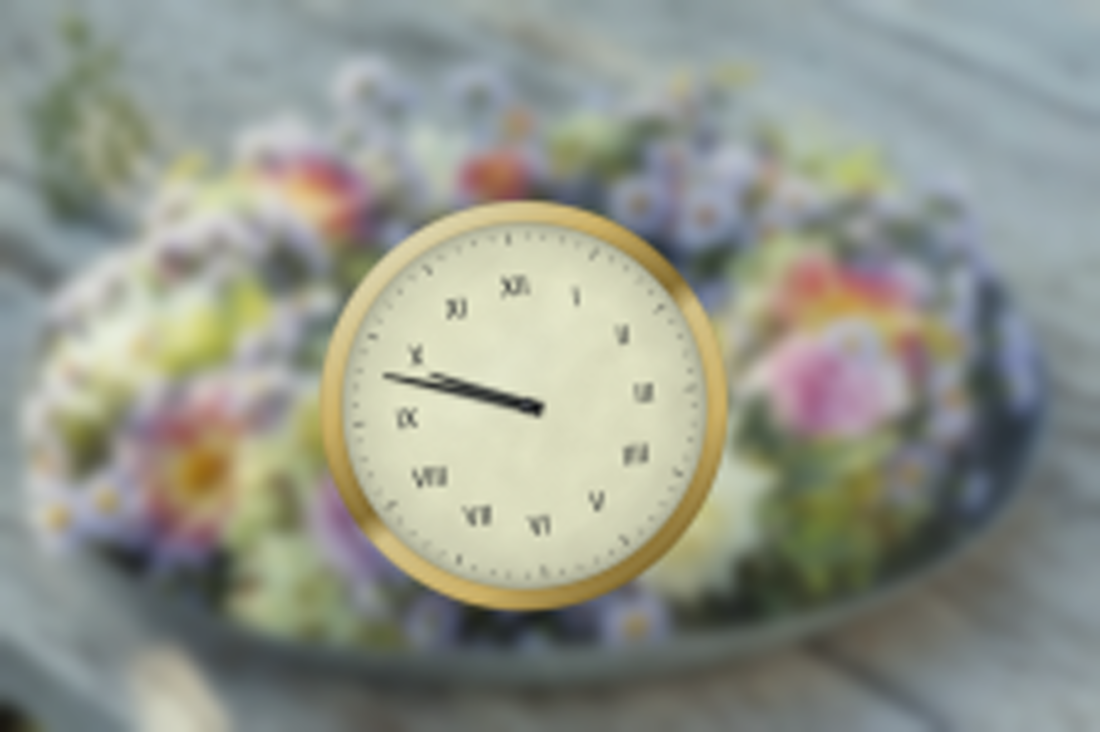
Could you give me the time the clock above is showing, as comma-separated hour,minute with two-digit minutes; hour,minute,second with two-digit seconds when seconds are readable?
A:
9,48
